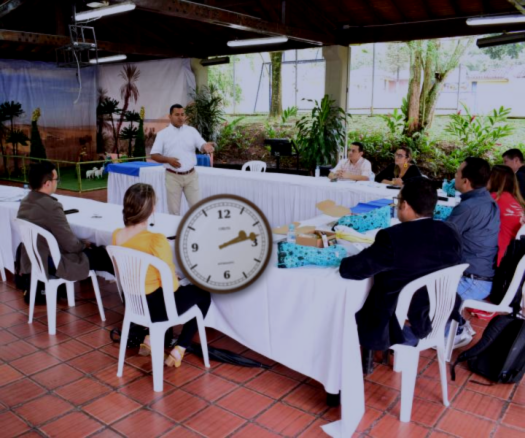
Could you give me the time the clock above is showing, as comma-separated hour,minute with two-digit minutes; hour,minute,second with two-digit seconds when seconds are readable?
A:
2,13
